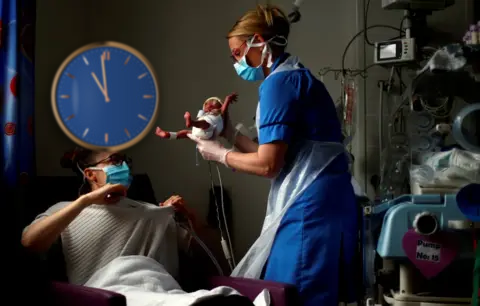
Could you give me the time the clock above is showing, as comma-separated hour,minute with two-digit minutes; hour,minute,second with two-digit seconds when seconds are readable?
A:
10,59
